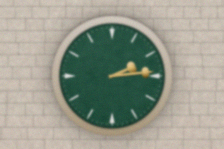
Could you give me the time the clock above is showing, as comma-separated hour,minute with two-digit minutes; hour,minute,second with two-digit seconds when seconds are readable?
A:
2,14
